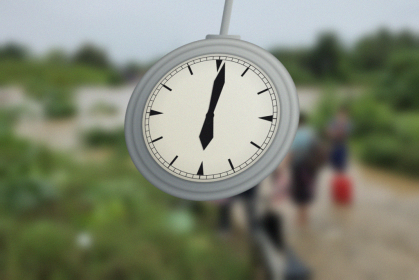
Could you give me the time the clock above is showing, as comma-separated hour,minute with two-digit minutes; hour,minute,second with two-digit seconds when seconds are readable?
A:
6,01
